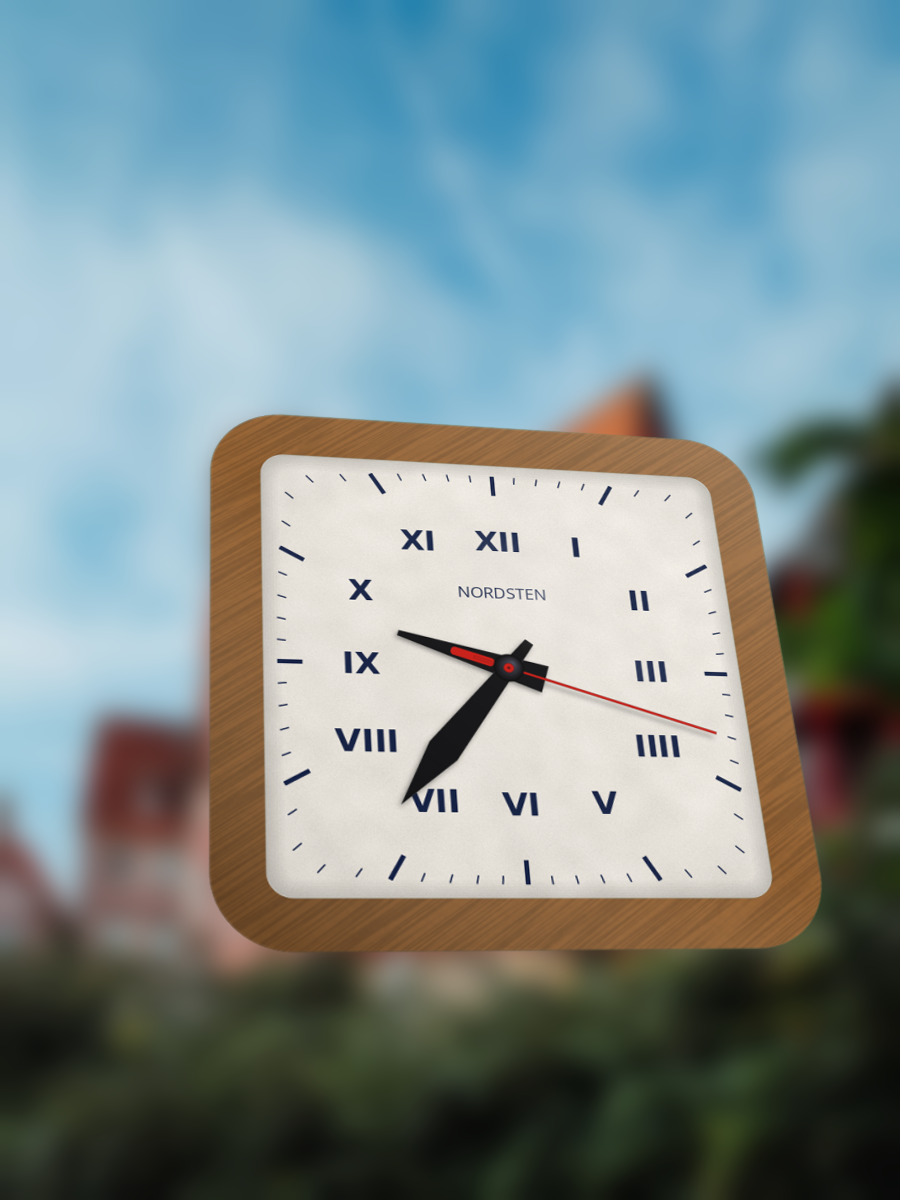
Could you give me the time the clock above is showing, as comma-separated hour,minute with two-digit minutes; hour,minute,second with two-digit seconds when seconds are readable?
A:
9,36,18
